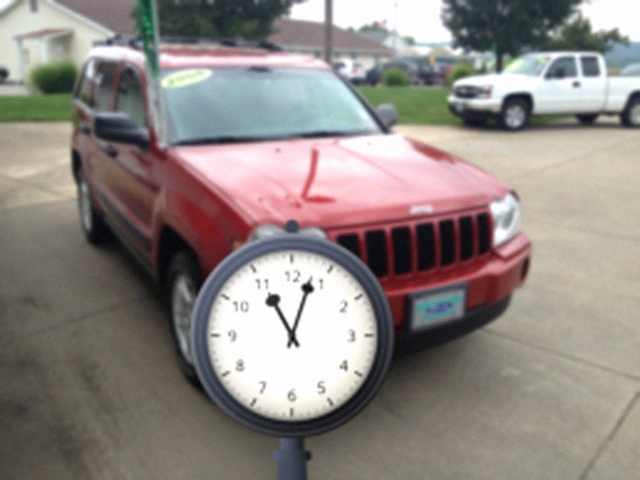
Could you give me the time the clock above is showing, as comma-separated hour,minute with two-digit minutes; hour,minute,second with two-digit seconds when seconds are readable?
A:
11,03
